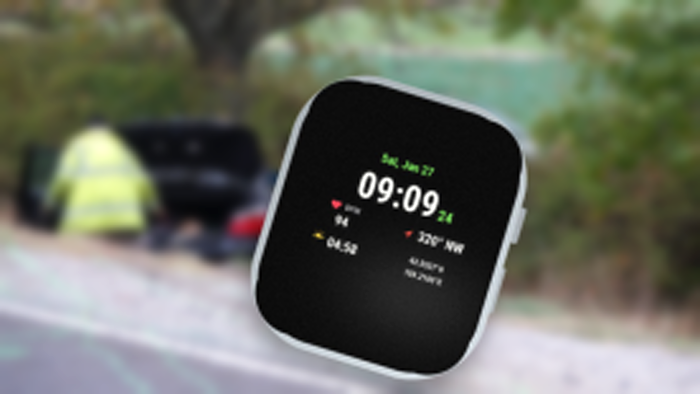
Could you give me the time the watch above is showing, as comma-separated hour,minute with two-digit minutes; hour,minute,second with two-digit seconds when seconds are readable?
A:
9,09
